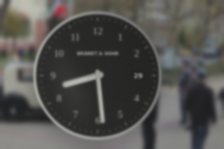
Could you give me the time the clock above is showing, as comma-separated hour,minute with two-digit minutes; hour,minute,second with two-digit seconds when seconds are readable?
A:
8,29
